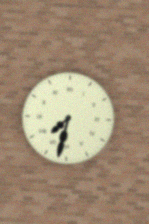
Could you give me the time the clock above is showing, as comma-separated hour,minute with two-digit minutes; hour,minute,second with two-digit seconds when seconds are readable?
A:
7,32
